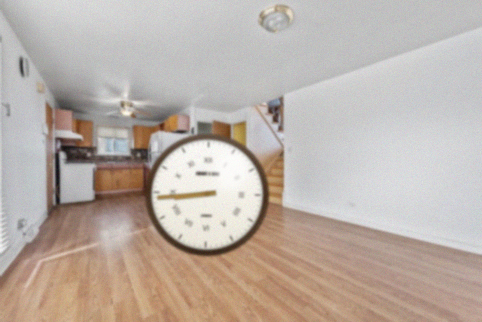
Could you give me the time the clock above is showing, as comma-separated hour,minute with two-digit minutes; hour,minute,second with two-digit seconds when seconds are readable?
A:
8,44
